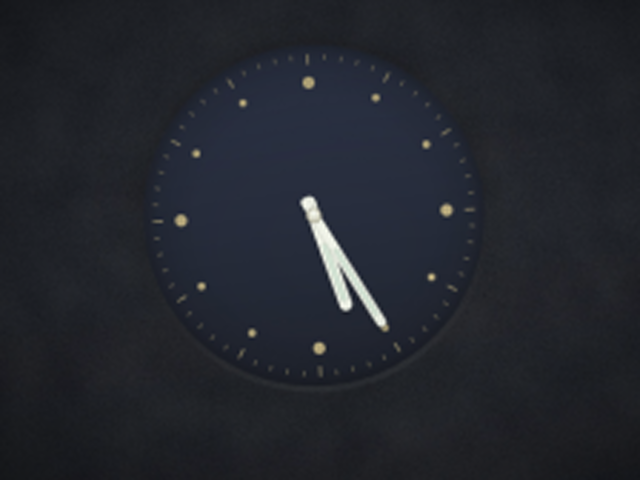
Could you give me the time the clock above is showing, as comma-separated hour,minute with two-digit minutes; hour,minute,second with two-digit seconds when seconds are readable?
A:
5,25
